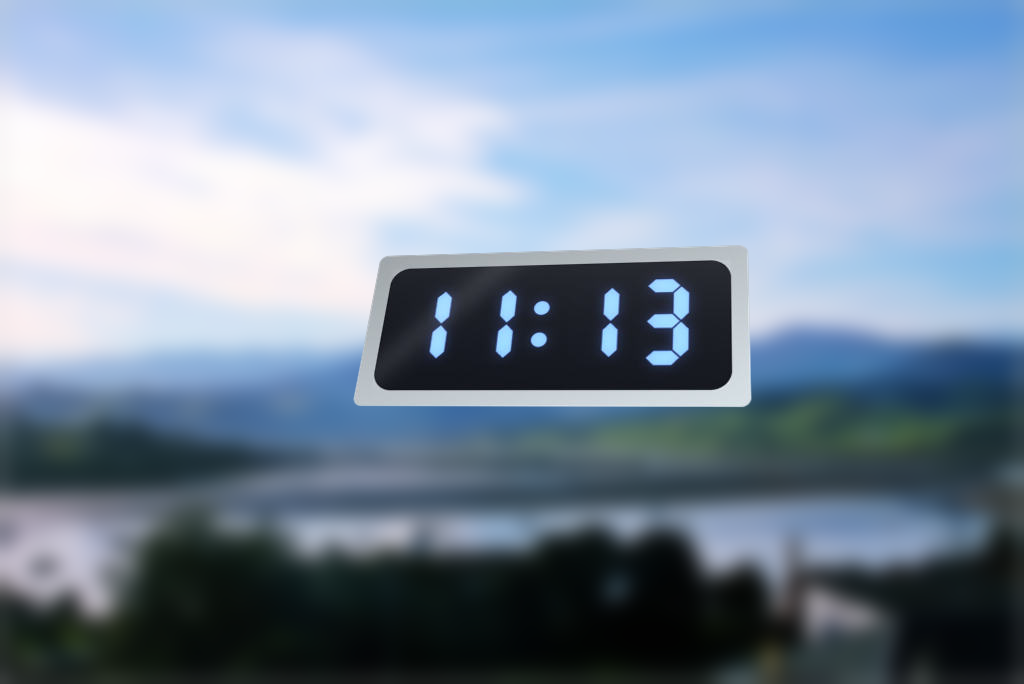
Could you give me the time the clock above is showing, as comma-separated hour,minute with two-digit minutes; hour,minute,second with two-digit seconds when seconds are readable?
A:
11,13
